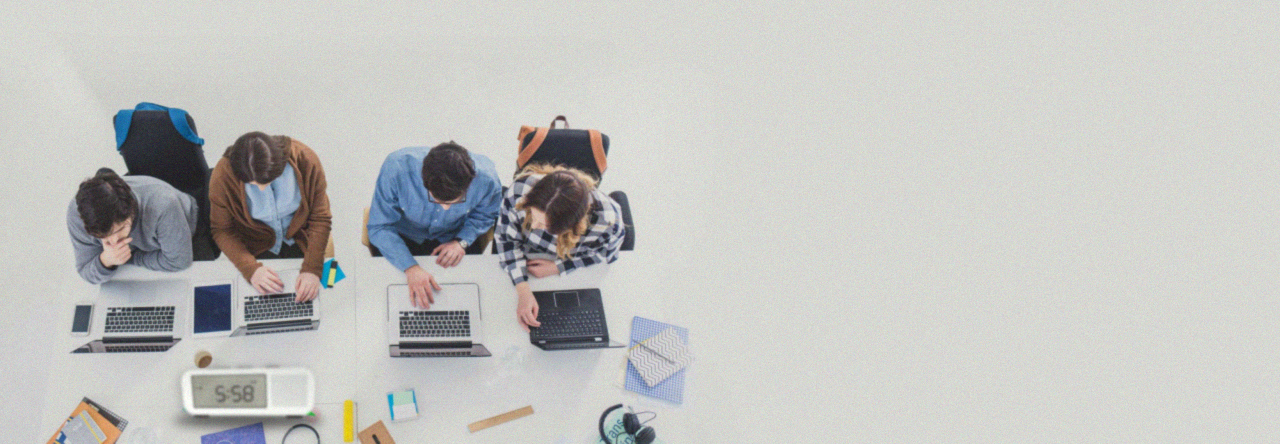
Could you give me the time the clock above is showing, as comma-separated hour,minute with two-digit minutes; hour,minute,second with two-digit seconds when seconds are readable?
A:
5,58
